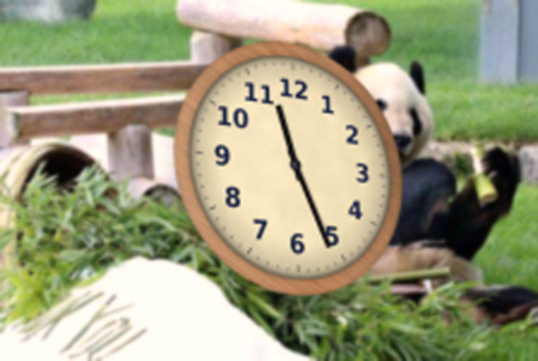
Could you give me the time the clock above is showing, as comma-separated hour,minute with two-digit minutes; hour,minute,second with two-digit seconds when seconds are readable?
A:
11,26
